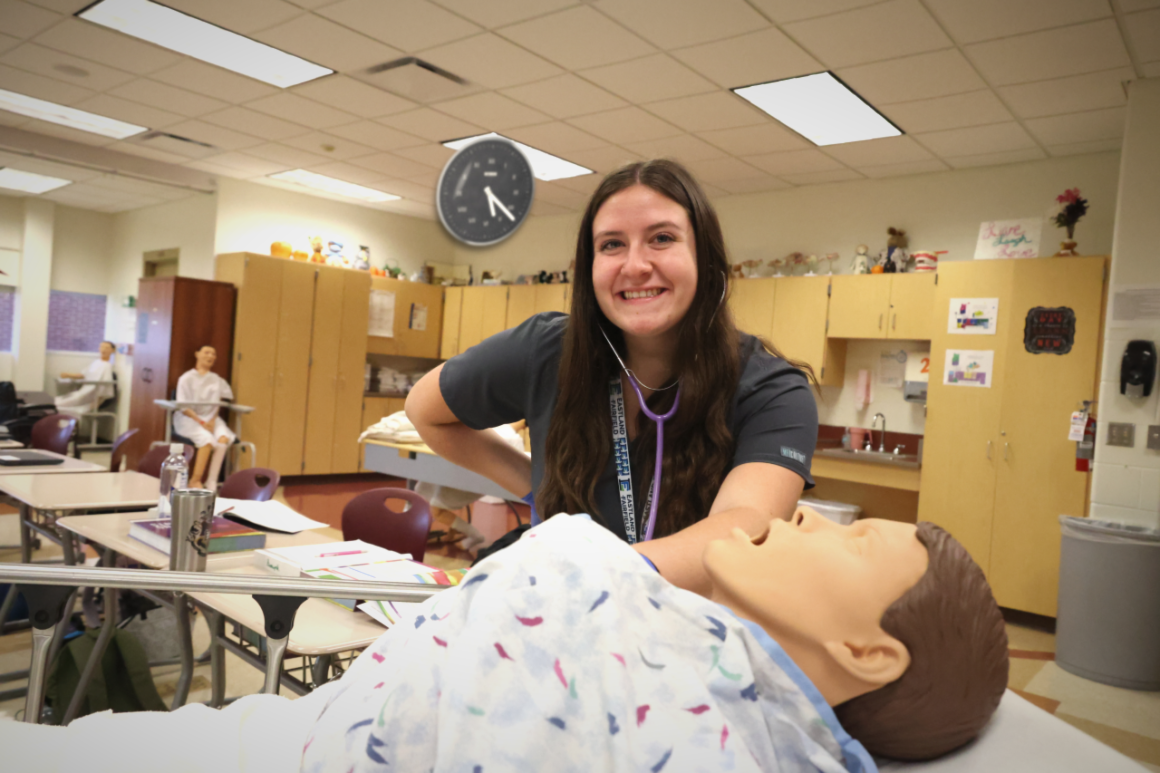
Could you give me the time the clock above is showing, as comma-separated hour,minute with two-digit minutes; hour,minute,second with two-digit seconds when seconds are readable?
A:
5,22
